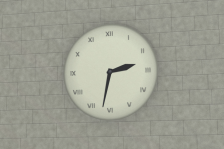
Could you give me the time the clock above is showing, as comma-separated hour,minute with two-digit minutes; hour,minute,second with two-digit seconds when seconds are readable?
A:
2,32
